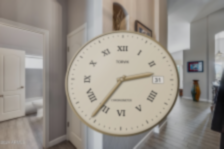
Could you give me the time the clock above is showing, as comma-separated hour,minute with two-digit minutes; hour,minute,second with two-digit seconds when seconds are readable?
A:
2,36
